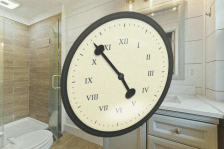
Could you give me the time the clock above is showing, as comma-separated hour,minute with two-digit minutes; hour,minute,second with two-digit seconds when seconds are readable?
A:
4,53
